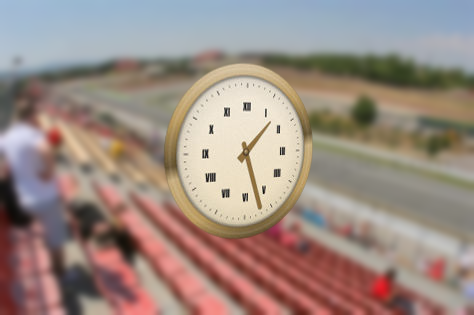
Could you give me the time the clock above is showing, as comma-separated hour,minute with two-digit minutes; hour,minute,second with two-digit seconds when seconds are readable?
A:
1,27
